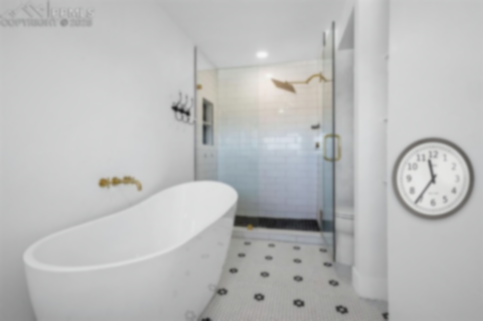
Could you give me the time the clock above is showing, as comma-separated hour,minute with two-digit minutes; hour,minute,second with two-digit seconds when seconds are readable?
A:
11,36
